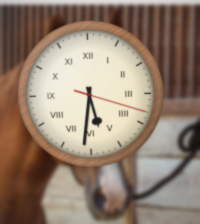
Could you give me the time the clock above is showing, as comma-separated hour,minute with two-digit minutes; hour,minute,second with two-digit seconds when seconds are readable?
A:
5,31,18
